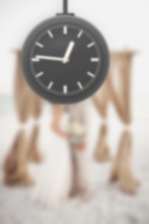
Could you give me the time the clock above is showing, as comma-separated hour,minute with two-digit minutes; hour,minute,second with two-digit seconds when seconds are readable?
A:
12,46
